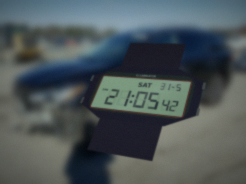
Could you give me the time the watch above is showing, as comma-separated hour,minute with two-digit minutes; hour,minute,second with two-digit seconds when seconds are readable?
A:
21,05,42
